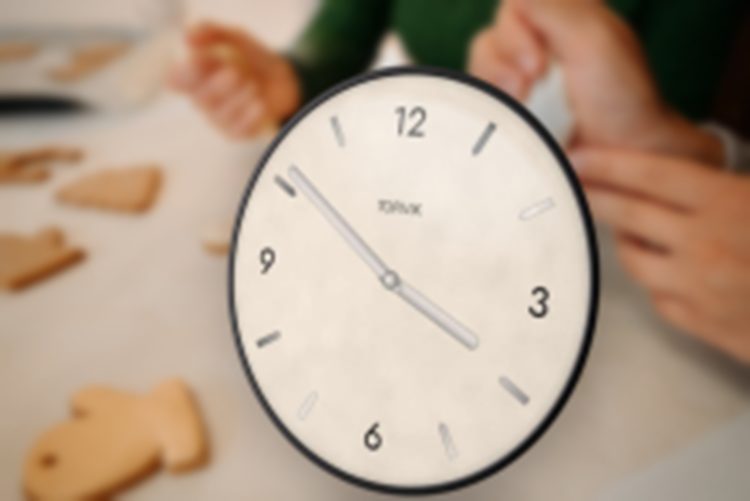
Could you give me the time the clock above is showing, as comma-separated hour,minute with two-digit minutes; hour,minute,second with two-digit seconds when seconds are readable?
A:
3,51
